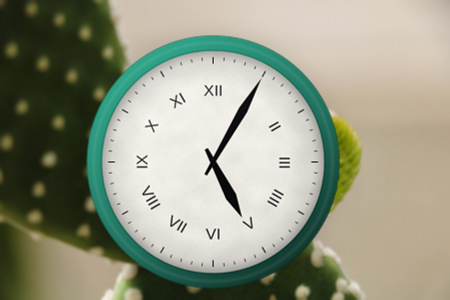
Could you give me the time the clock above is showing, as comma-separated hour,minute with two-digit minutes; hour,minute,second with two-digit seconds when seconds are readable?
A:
5,05
